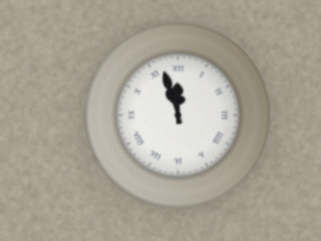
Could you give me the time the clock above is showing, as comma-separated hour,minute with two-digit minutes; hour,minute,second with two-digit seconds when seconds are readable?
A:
11,57
